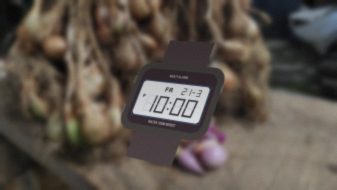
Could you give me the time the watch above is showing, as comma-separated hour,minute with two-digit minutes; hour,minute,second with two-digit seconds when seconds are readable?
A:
10,00
